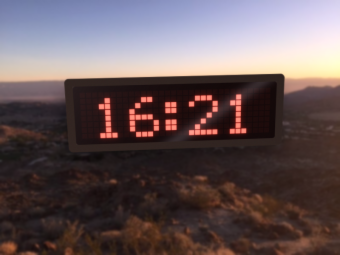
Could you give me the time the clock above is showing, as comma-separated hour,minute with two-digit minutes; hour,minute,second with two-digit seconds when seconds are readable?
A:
16,21
